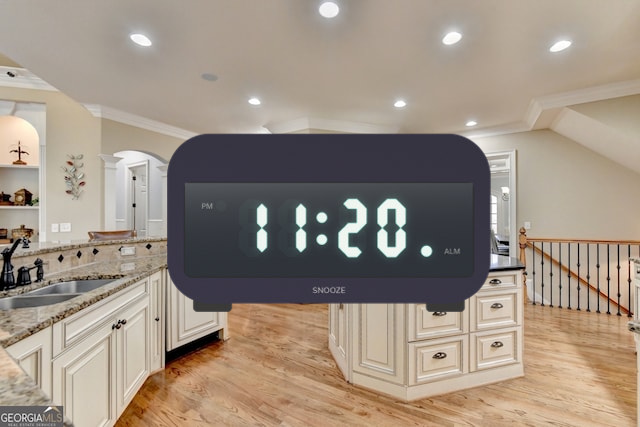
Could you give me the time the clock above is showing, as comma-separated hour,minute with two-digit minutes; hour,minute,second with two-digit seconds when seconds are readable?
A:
11,20
